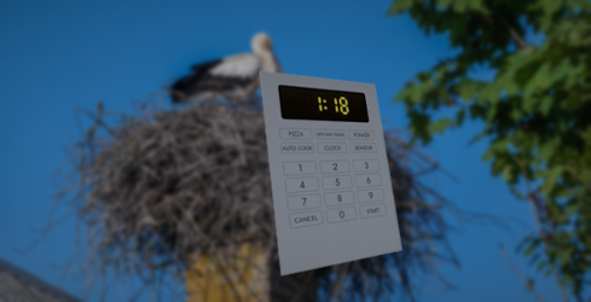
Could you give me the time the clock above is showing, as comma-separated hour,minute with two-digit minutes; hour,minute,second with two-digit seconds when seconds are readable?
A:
1,18
